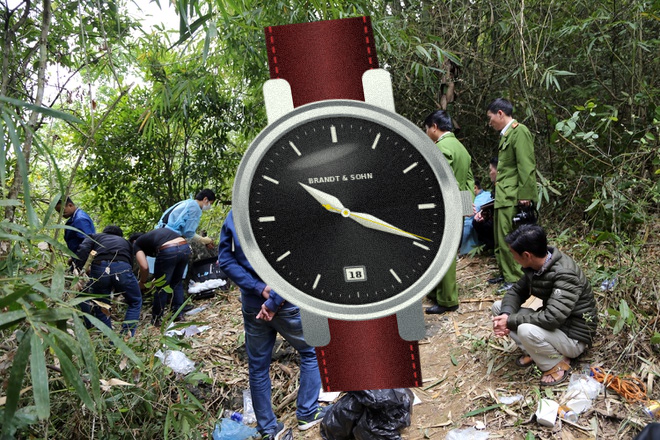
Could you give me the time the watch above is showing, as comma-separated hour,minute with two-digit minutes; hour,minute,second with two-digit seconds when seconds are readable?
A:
10,19,19
